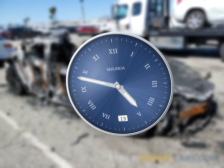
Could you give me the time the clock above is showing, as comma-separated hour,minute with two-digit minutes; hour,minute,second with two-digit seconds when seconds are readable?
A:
4,48
